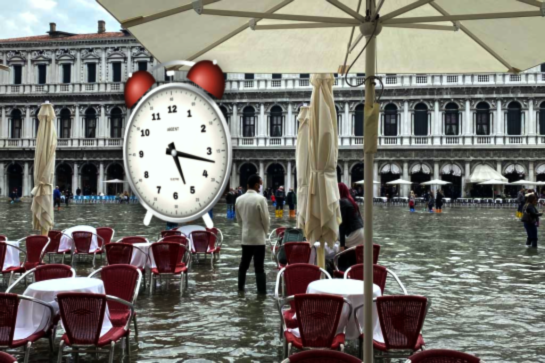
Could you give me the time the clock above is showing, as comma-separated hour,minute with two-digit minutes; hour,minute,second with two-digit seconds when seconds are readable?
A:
5,17
